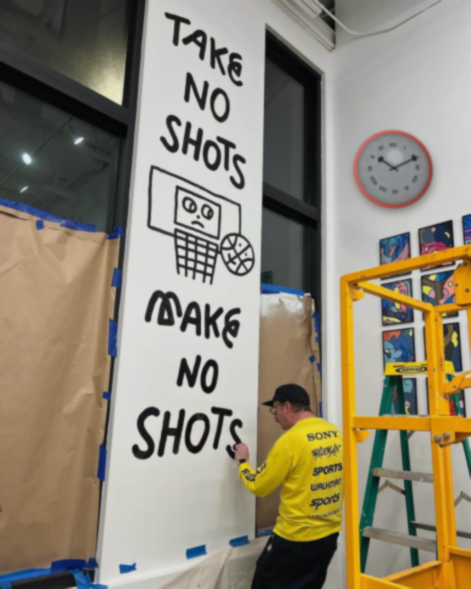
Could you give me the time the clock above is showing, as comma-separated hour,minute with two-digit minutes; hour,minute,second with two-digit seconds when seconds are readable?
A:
10,11
